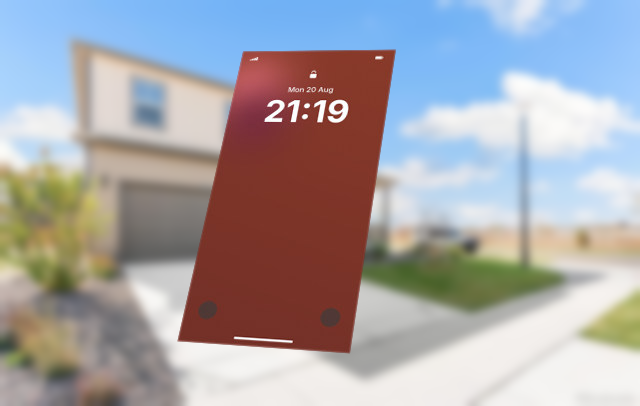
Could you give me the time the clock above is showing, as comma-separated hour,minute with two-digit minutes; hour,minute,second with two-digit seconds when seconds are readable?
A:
21,19
